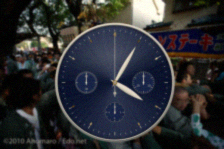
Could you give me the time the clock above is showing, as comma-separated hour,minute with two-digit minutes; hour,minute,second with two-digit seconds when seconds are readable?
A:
4,05
